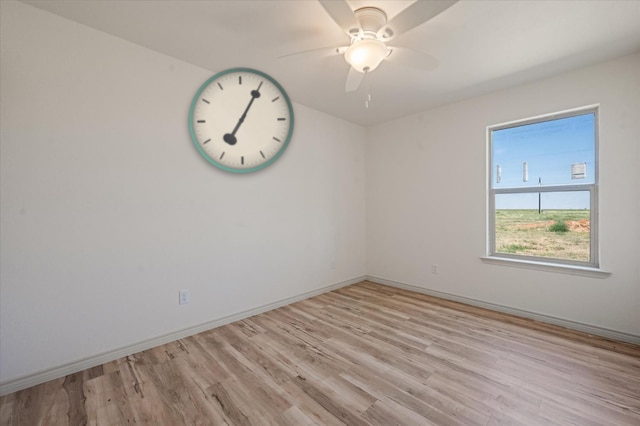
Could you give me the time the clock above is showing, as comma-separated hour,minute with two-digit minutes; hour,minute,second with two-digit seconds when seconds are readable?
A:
7,05
